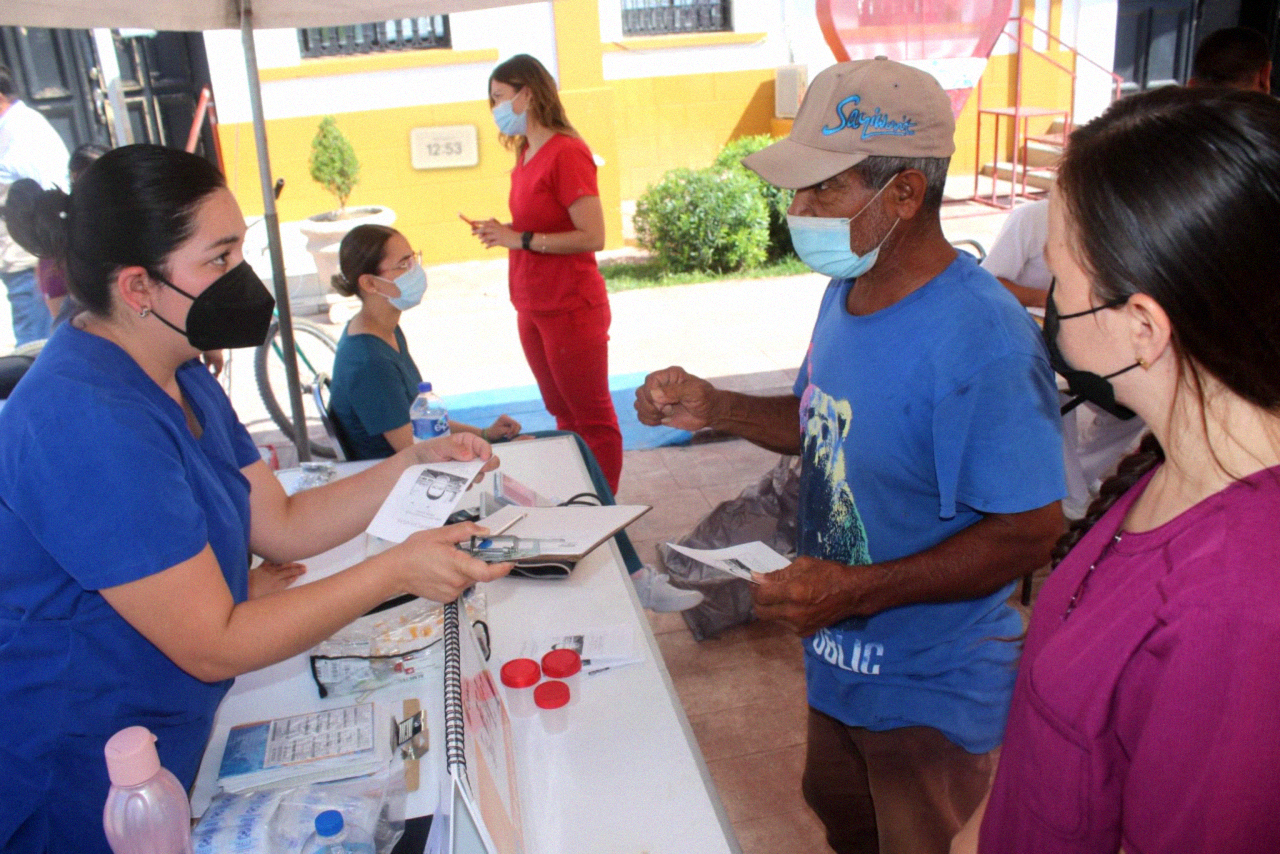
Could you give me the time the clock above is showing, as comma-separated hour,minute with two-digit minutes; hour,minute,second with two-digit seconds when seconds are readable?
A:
12,53
